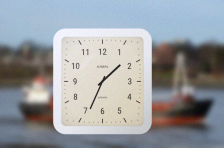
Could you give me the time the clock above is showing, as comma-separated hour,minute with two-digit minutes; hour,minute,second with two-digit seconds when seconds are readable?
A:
1,34
